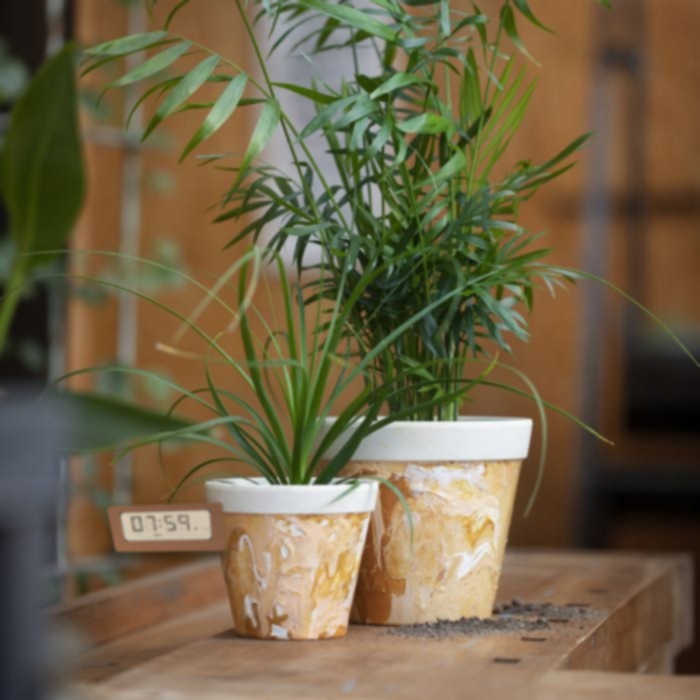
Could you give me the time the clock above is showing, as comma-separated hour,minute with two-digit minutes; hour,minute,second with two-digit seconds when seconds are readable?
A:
7,59
